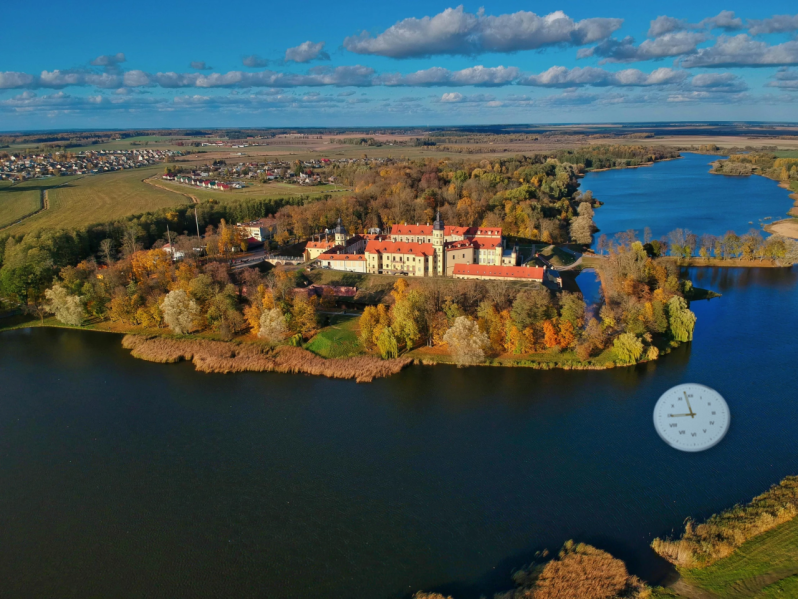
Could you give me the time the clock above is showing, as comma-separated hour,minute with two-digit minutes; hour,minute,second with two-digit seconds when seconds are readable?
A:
8,58
